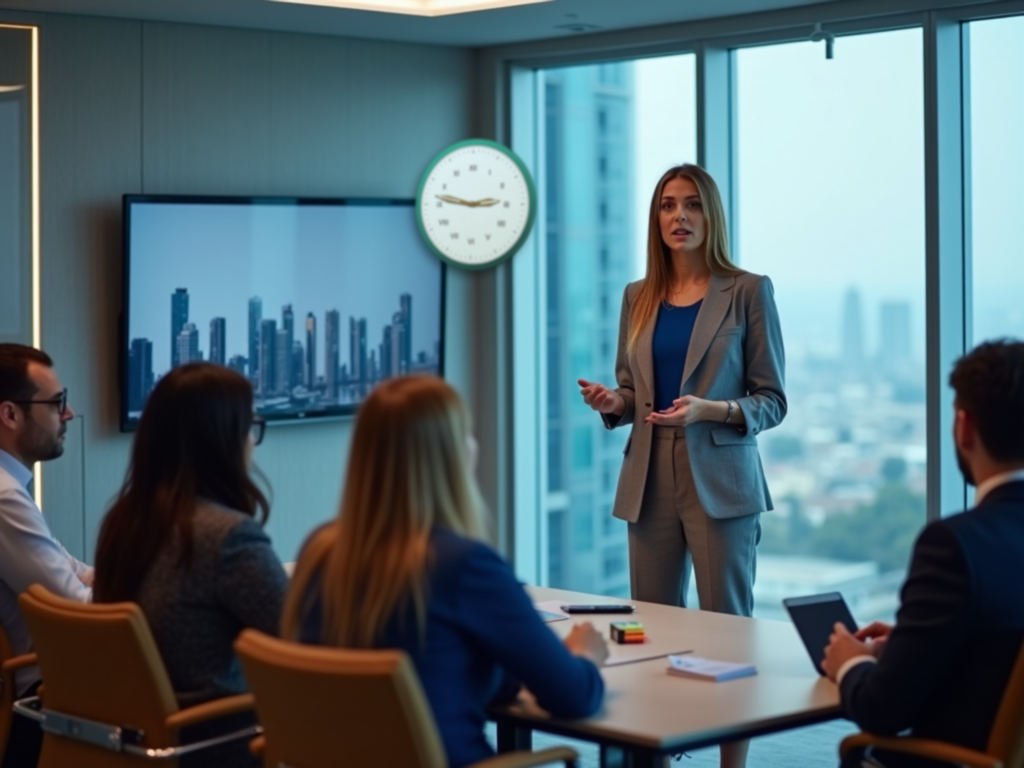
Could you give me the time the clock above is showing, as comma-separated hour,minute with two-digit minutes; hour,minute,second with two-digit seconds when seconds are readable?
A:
2,47
